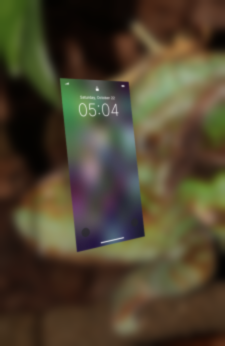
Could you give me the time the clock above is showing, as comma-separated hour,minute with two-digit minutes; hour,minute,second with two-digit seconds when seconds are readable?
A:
5,04
